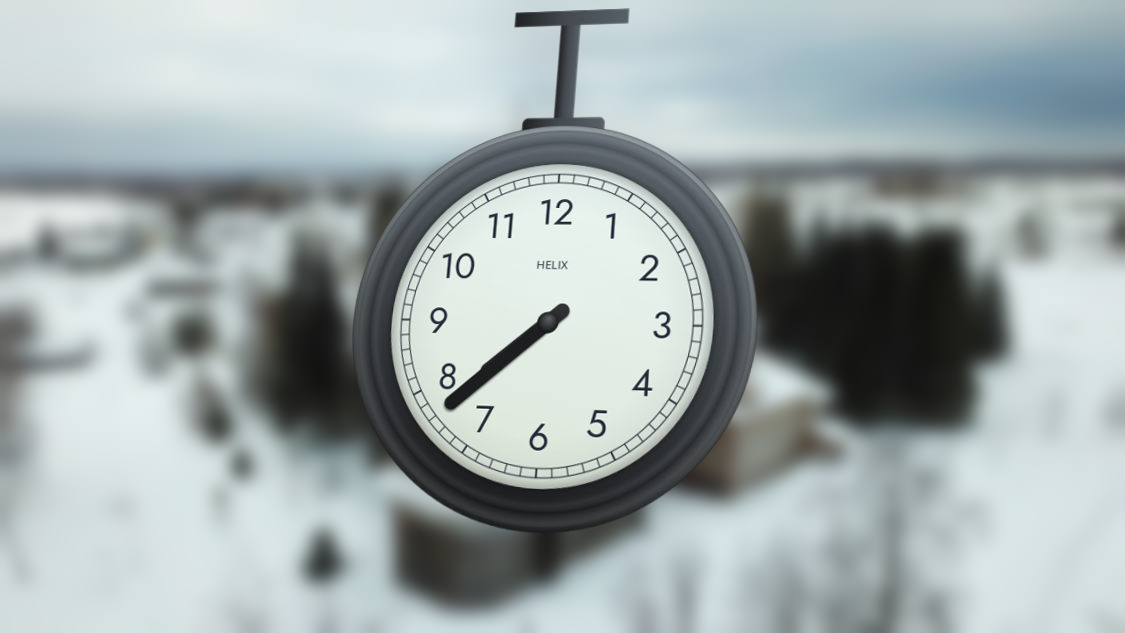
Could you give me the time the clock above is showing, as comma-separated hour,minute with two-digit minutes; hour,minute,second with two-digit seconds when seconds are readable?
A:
7,38
